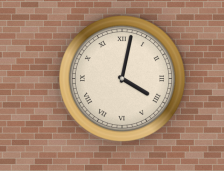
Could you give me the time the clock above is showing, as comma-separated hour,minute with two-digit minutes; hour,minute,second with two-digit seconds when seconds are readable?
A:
4,02
